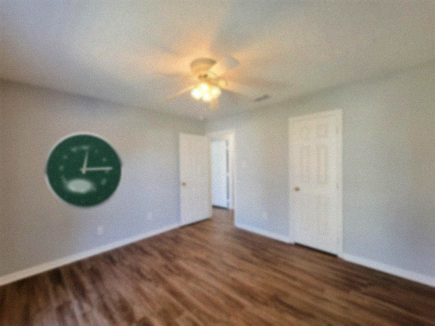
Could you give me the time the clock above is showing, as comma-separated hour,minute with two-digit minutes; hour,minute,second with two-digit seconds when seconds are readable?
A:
12,14
